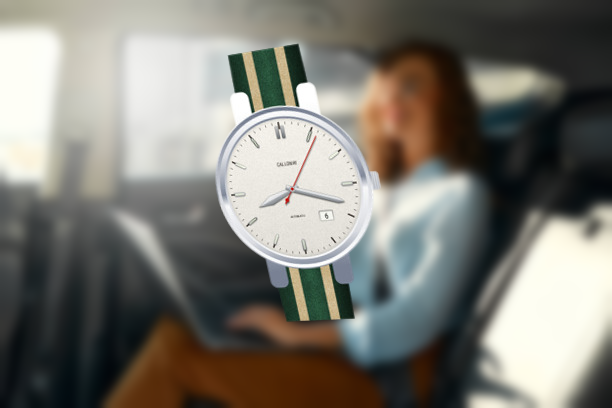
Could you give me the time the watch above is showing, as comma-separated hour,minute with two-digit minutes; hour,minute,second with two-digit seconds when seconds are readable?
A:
8,18,06
